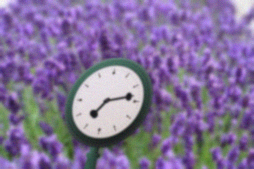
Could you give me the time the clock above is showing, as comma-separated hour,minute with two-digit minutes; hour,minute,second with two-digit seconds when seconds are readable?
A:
7,13
